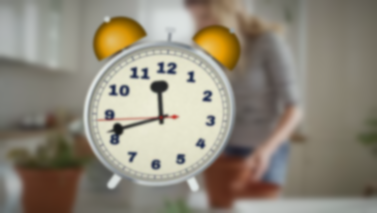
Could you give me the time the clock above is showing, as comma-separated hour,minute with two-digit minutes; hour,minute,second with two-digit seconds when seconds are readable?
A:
11,41,44
